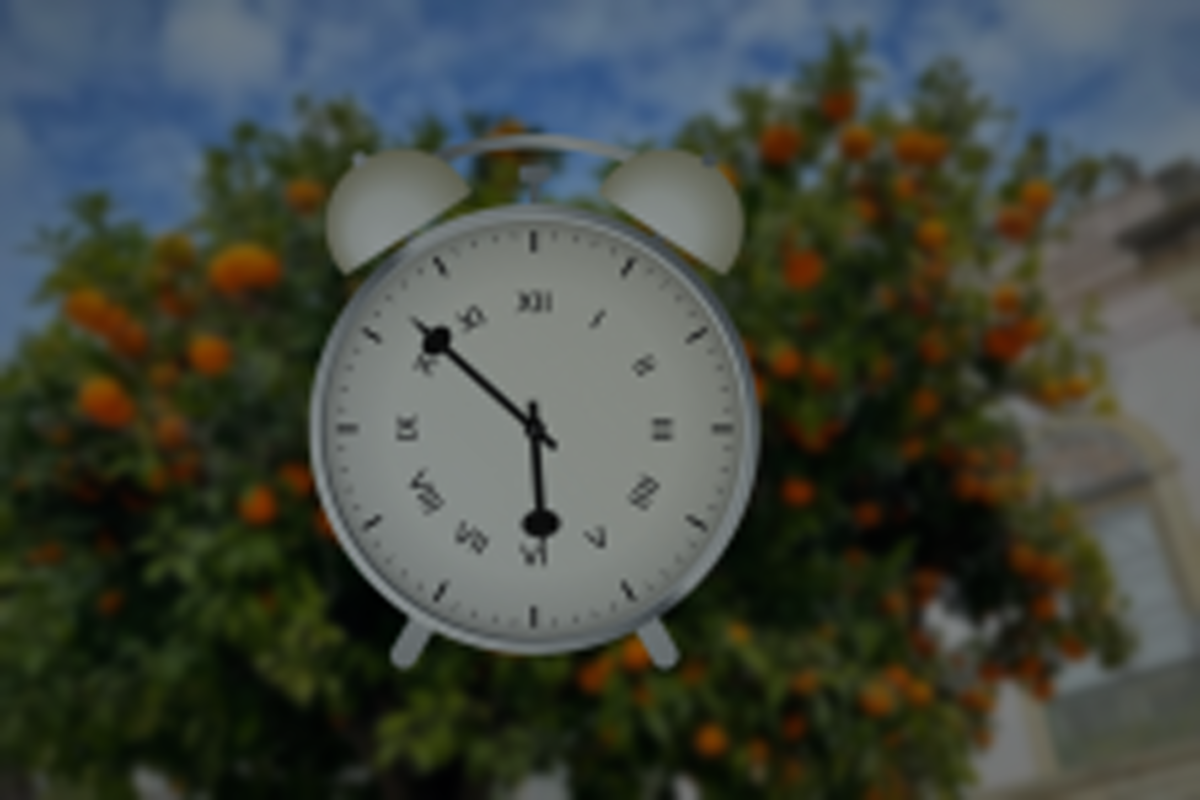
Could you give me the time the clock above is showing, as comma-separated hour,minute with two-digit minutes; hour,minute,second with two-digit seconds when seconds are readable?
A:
5,52
